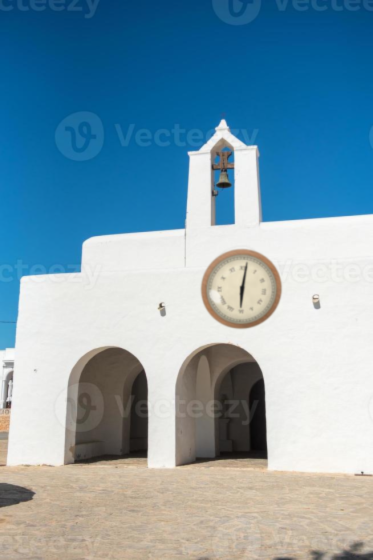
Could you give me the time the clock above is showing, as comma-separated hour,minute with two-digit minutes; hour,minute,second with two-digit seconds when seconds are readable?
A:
6,01
